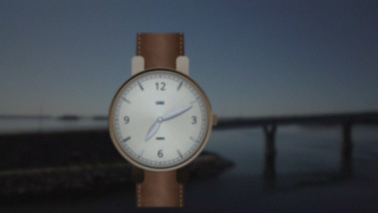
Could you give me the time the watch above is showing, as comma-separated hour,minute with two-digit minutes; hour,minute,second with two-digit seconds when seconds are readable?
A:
7,11
